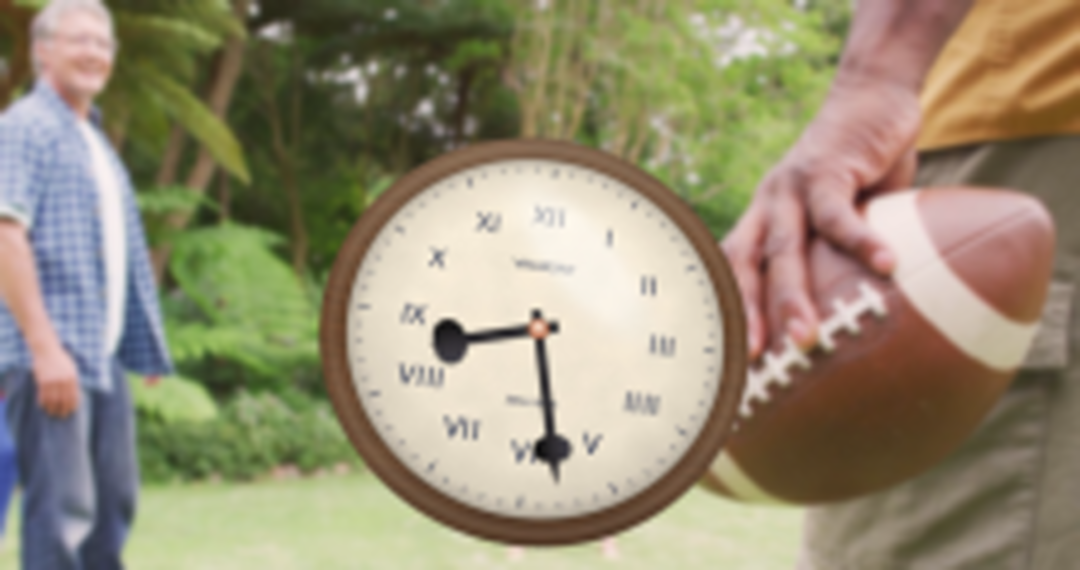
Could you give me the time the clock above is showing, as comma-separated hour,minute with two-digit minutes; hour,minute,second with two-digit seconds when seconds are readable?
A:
8,28
